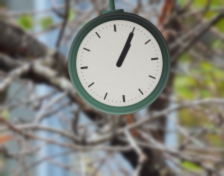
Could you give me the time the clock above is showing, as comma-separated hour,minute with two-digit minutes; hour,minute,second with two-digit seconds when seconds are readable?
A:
1,05
